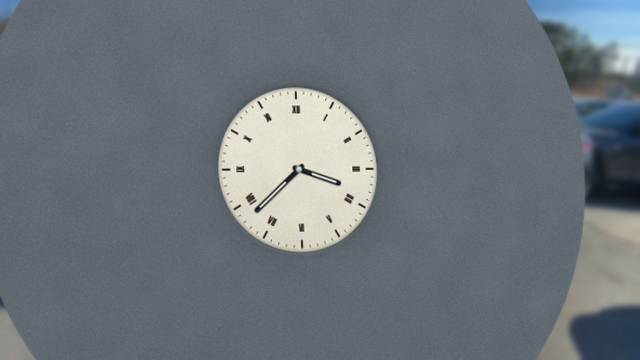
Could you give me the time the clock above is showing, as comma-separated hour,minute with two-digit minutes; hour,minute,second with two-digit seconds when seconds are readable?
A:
3,38
